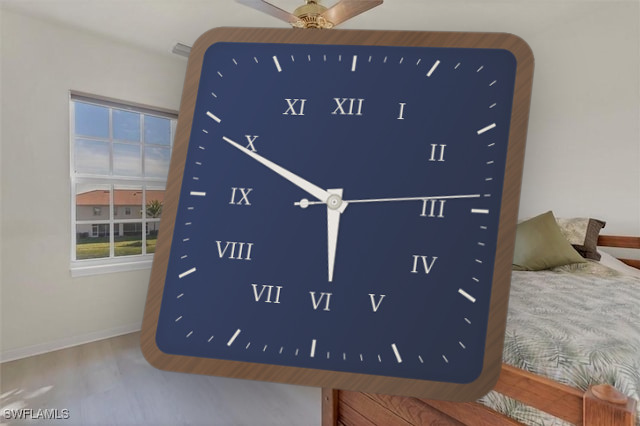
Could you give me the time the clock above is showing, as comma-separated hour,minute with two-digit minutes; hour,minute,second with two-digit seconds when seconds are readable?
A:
5,49,14
